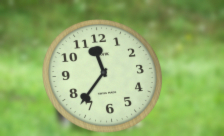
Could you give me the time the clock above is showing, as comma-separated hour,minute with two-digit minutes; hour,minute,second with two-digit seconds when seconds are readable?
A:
11,37
